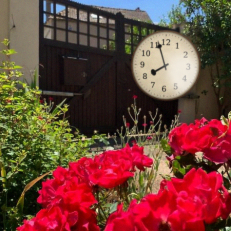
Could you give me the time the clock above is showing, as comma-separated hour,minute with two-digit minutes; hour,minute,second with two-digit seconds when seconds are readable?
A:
7,57
